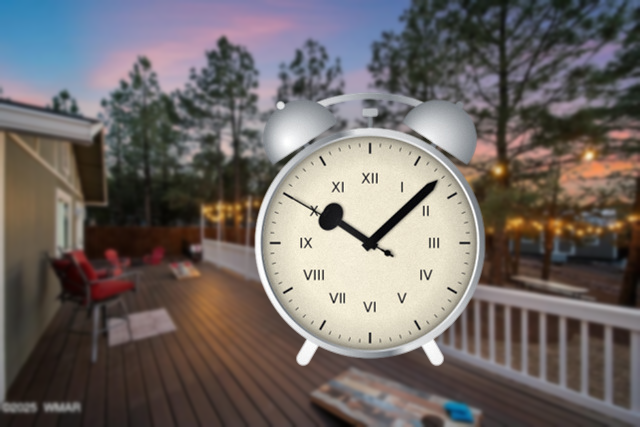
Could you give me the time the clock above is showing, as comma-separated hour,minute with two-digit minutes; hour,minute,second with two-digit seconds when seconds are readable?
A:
10,07,50
